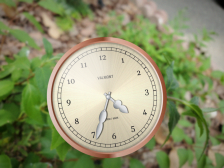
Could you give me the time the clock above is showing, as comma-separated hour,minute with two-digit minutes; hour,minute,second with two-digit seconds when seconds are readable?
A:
4,34
